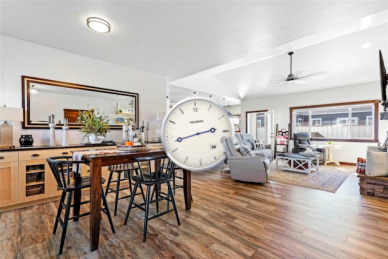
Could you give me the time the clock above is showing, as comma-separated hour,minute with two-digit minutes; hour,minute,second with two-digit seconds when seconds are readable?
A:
2,43
